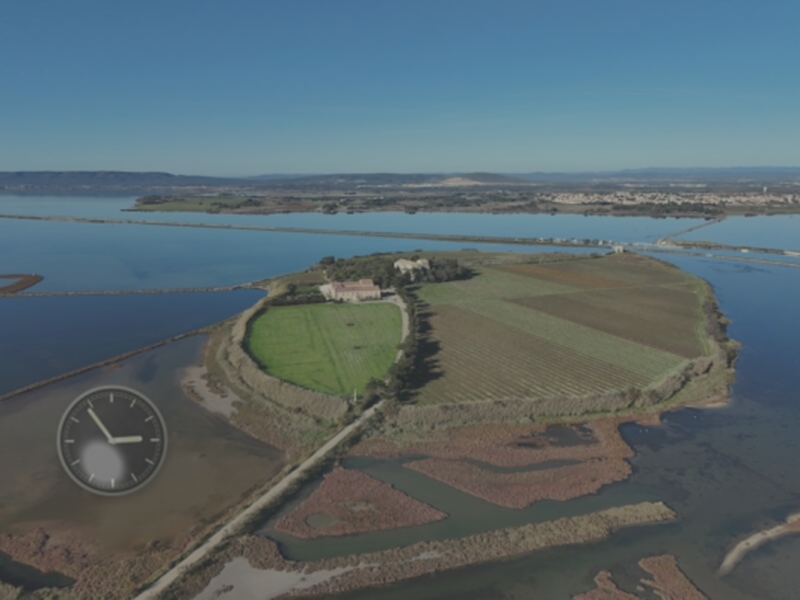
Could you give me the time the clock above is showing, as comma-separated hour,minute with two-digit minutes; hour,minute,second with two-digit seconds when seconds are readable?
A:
2,54
